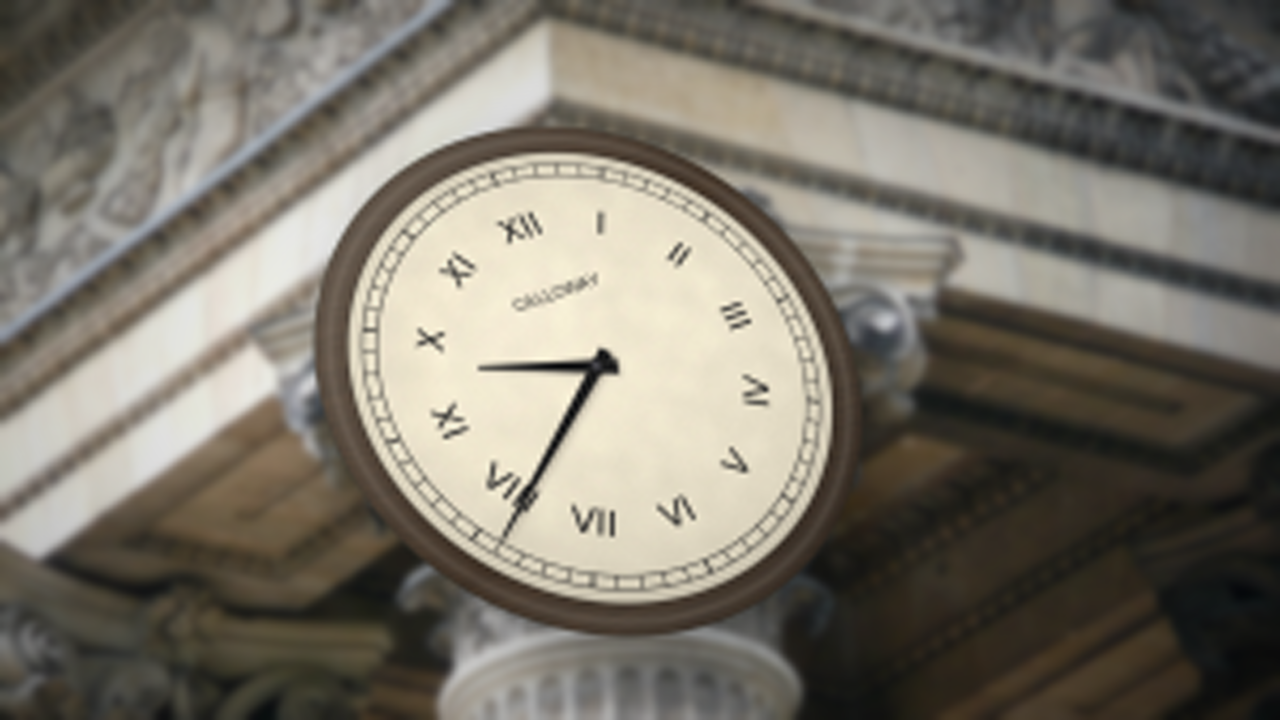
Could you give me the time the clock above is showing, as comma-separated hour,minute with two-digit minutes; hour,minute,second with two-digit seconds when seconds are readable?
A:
9,39
